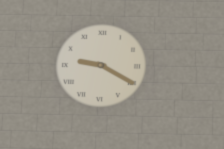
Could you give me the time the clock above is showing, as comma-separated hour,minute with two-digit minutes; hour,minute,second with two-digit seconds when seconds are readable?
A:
9,20
